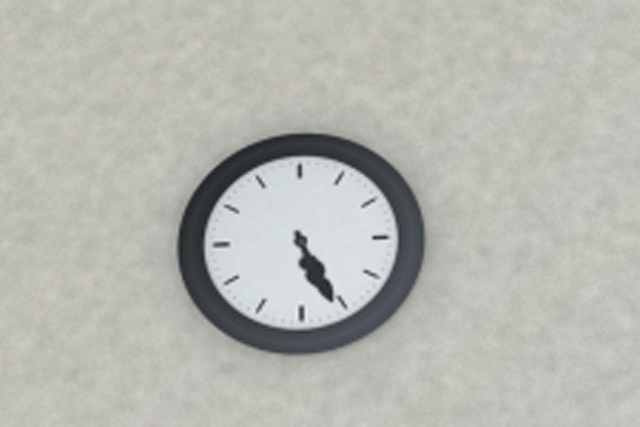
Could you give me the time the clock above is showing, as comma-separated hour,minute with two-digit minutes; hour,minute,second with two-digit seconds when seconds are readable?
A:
5,26
